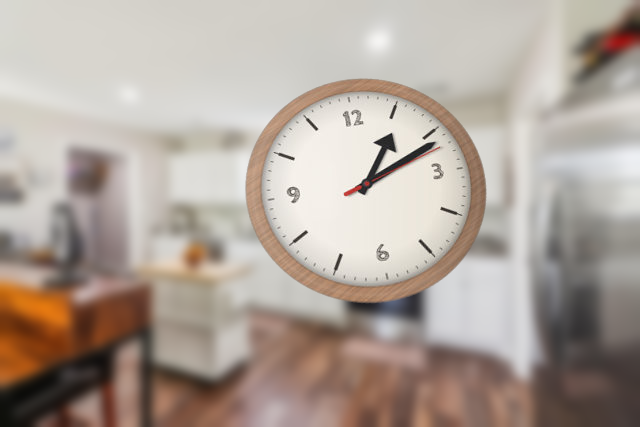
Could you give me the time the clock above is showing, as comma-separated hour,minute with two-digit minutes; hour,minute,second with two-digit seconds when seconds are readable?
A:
1,11,12
